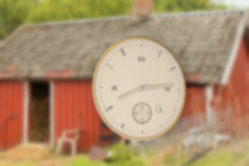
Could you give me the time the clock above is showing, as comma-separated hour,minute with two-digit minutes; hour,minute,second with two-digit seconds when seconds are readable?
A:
8,14
